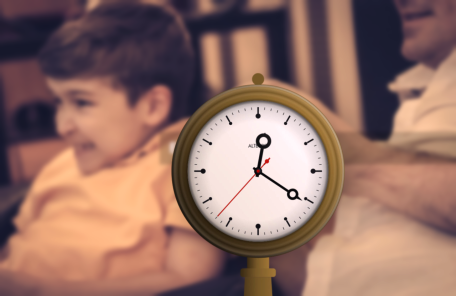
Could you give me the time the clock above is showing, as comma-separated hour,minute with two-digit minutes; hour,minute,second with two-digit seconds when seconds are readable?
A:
12,20,37
